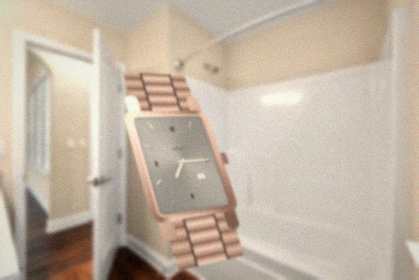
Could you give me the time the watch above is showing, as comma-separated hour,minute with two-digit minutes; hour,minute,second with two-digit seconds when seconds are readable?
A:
7,15
